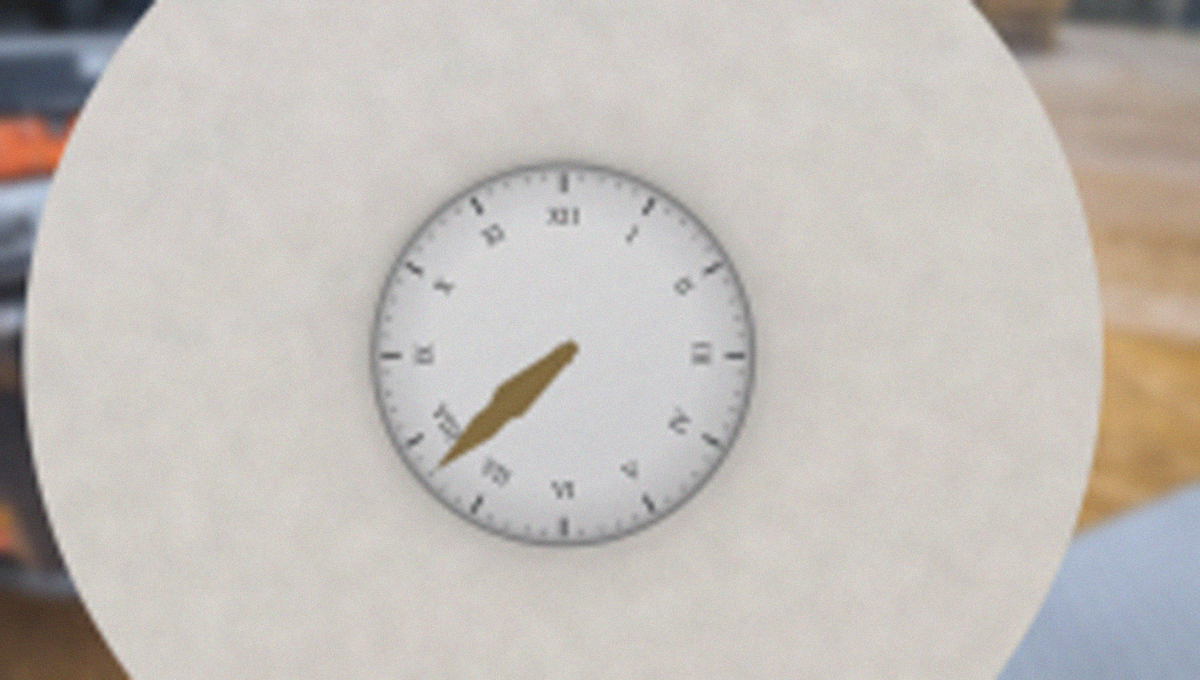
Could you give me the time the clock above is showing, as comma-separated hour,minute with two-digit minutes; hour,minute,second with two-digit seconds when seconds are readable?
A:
7,38
